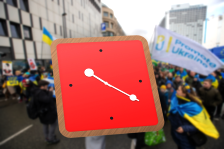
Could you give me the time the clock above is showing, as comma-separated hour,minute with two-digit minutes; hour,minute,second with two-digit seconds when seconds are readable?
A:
10,21
